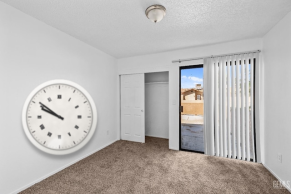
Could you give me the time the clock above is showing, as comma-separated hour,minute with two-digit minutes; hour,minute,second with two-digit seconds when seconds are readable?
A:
9,51
